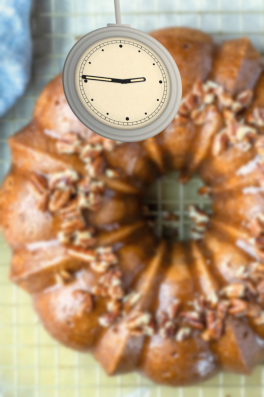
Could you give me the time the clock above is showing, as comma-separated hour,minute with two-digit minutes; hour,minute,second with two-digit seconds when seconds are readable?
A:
2,46
